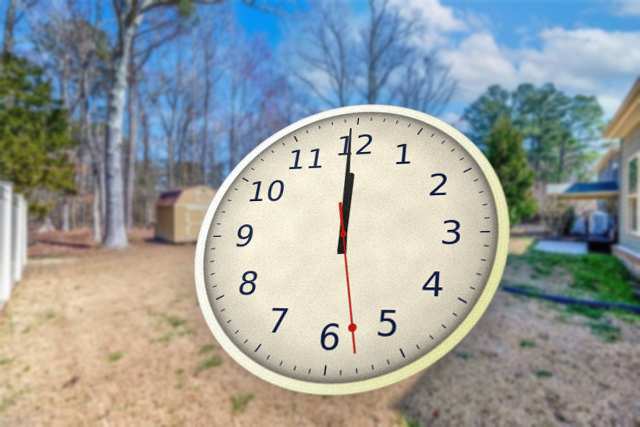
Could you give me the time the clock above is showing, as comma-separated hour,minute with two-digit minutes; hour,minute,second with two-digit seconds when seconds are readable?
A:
11,59,28
